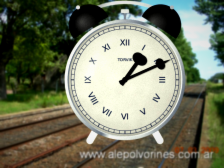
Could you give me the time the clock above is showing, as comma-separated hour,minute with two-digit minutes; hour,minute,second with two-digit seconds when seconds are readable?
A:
1,11
